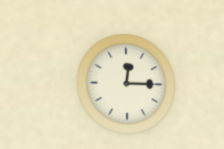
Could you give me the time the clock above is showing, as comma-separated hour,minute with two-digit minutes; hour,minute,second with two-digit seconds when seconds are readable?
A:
12,15
